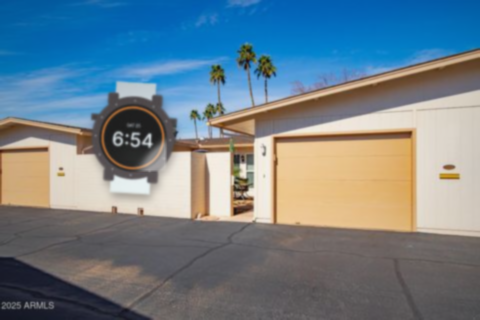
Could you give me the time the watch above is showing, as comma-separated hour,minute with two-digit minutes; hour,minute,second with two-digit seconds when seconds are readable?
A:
6,54
